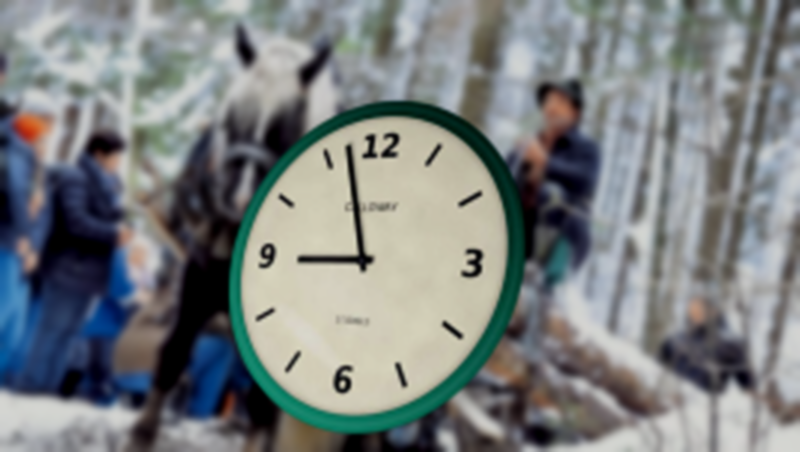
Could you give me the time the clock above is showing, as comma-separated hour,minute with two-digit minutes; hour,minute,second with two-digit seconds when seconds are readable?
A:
8,57
